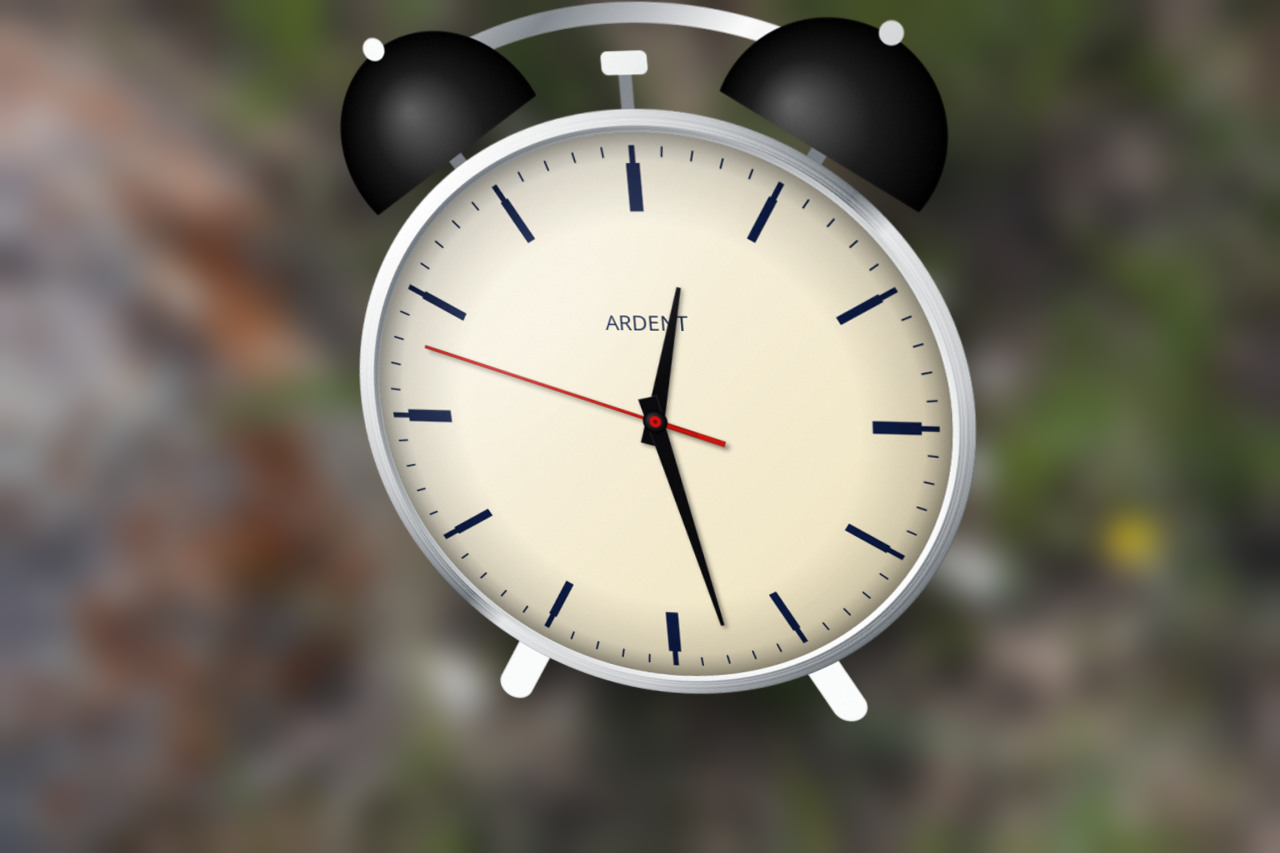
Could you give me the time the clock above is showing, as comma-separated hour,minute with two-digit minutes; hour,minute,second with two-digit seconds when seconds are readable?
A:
12,27,48
